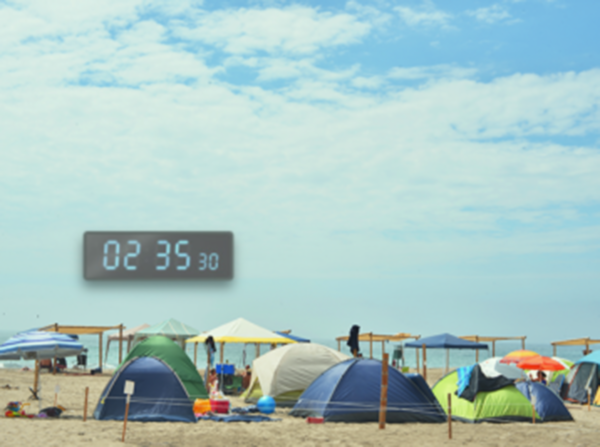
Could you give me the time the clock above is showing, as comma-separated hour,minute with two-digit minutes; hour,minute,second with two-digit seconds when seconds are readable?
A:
2,35,30
